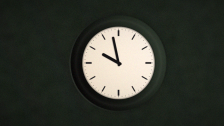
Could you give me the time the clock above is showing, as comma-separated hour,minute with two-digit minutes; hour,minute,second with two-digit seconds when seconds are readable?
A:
9,58
